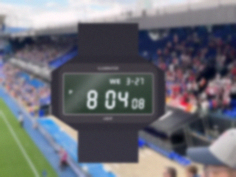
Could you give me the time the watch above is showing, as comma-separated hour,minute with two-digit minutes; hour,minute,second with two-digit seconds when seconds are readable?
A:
8,04
